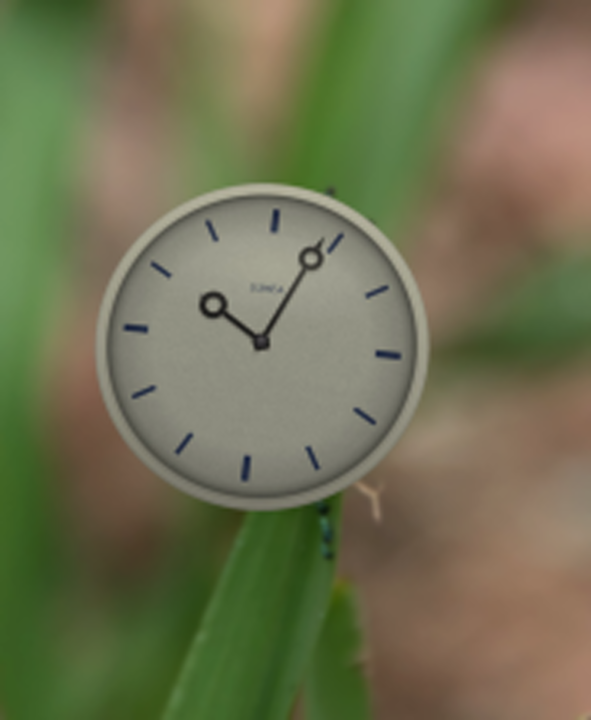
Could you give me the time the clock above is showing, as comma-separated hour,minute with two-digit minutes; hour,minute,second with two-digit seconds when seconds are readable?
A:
10,04
